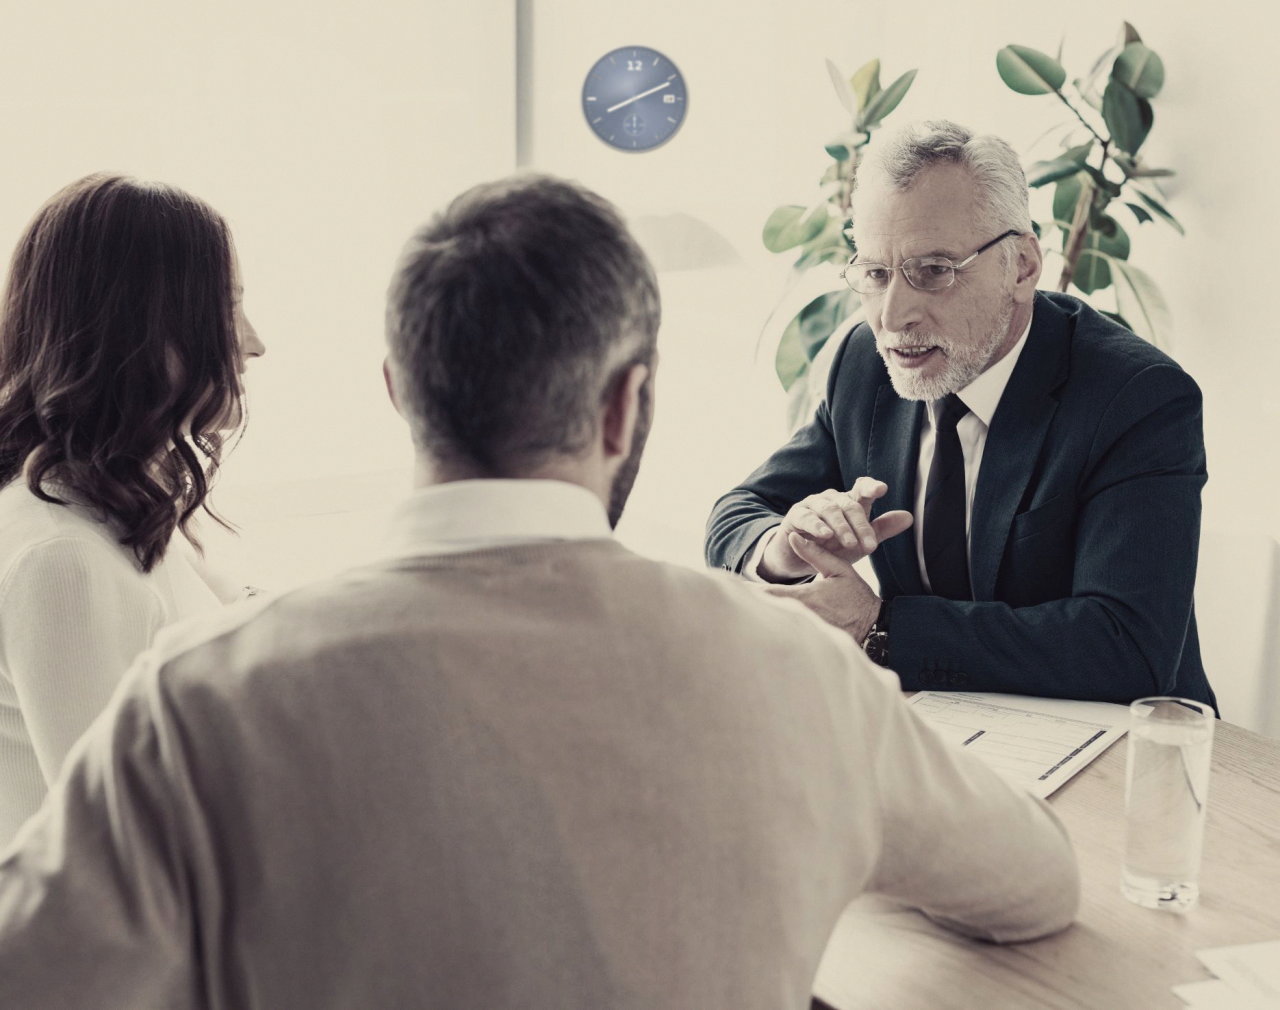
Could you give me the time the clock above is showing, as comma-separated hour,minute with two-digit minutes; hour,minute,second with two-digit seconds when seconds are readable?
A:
8,11
